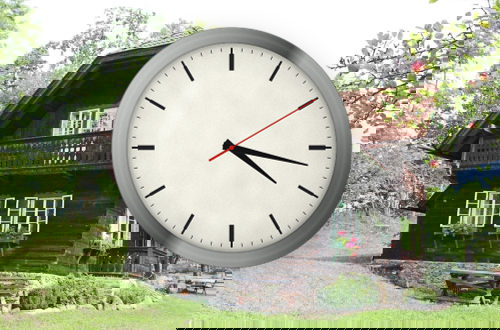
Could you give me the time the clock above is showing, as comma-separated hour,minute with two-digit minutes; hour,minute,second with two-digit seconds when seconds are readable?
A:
4,17,10
